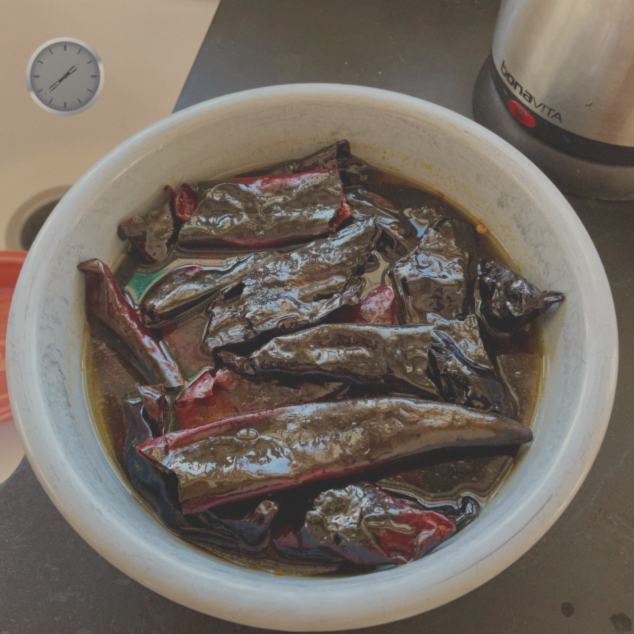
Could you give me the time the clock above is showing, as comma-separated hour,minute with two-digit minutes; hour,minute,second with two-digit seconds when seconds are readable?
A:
1,38
